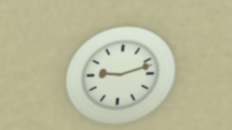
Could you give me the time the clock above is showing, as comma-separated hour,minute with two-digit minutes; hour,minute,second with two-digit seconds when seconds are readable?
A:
9,12
